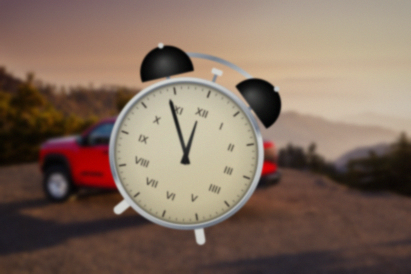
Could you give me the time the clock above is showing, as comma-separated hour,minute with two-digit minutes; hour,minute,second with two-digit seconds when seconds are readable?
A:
11,54
